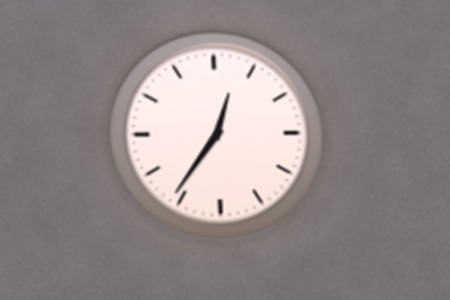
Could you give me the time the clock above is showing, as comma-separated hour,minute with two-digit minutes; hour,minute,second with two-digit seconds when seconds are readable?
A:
12,36
